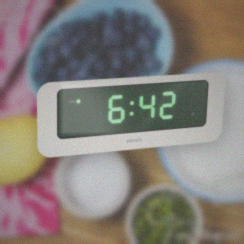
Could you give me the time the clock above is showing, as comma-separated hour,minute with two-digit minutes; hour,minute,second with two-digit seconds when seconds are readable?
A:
6,42
